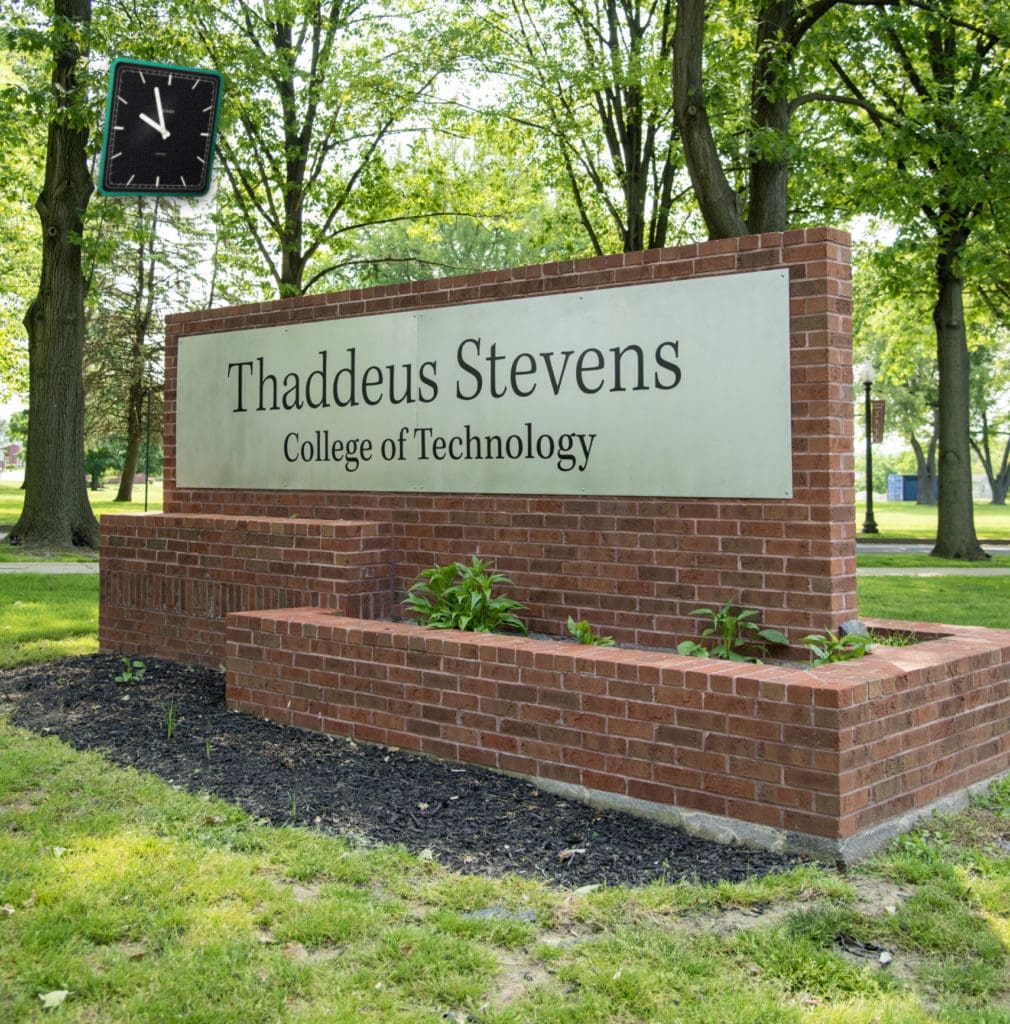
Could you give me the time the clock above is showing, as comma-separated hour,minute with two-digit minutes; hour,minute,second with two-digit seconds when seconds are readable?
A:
9,57
